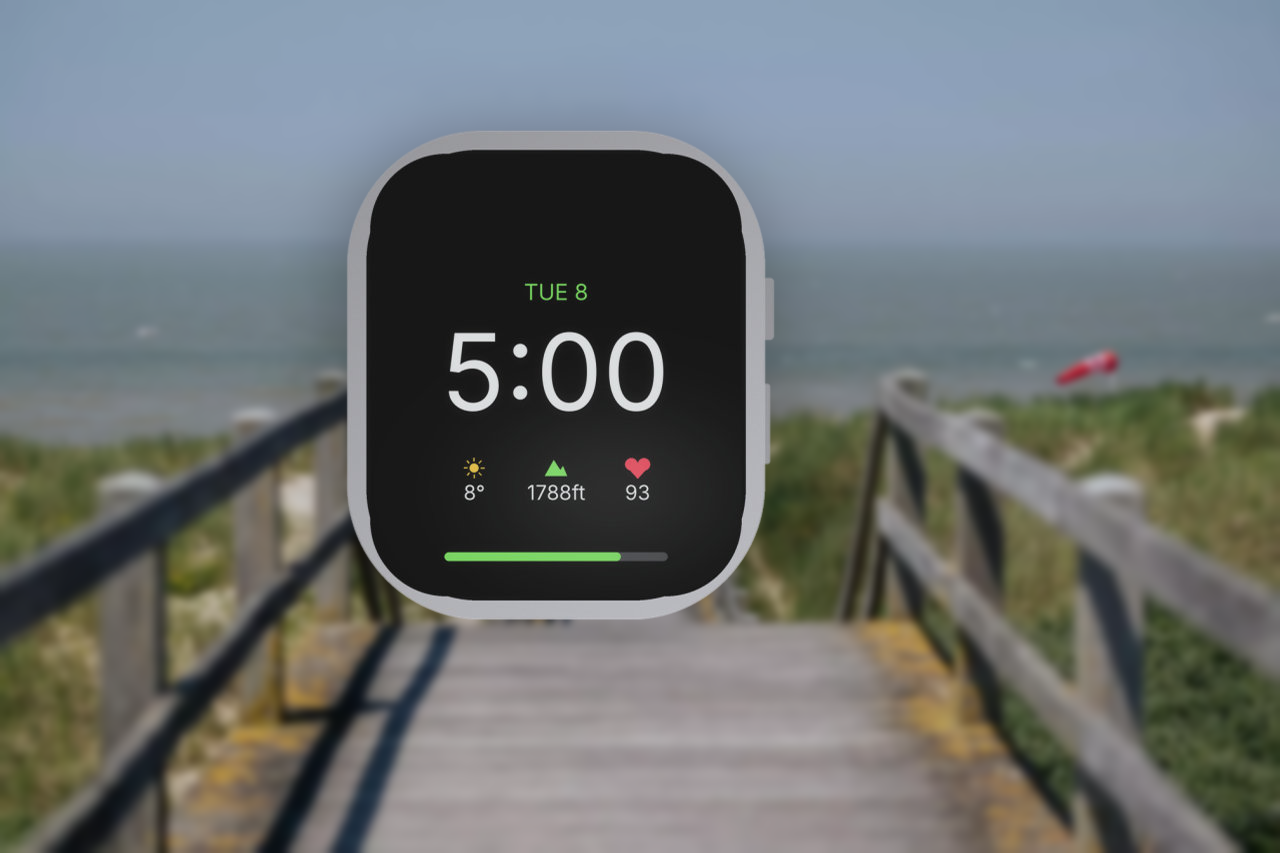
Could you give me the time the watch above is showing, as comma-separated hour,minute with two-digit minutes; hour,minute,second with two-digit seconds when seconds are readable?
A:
5,00
